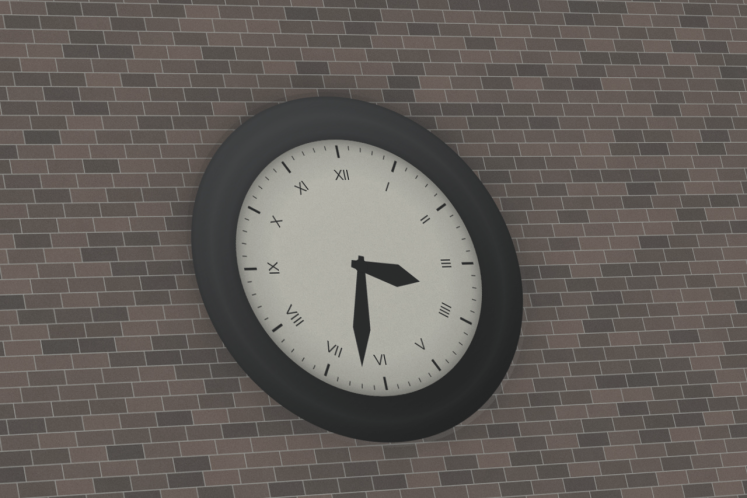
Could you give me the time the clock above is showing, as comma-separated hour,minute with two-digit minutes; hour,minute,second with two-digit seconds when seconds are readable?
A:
3,32
